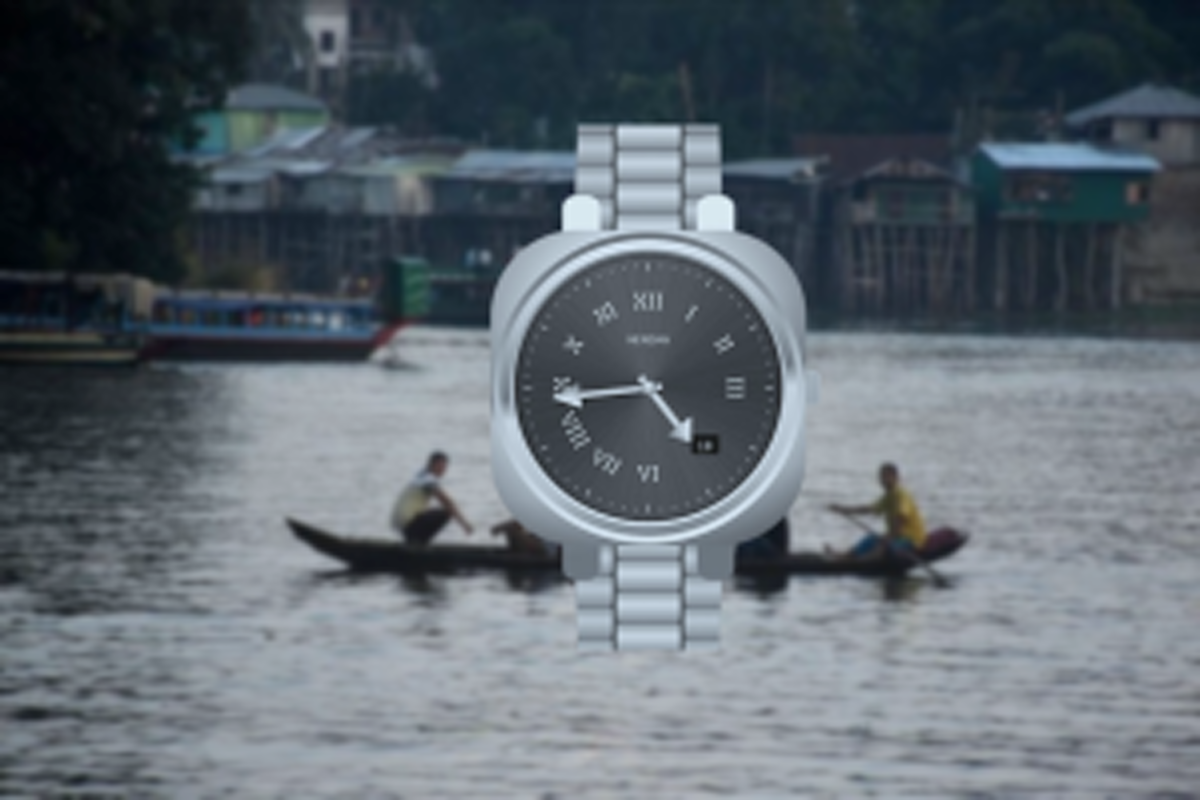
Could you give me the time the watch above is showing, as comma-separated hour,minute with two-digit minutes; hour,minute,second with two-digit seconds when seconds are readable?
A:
4,44
